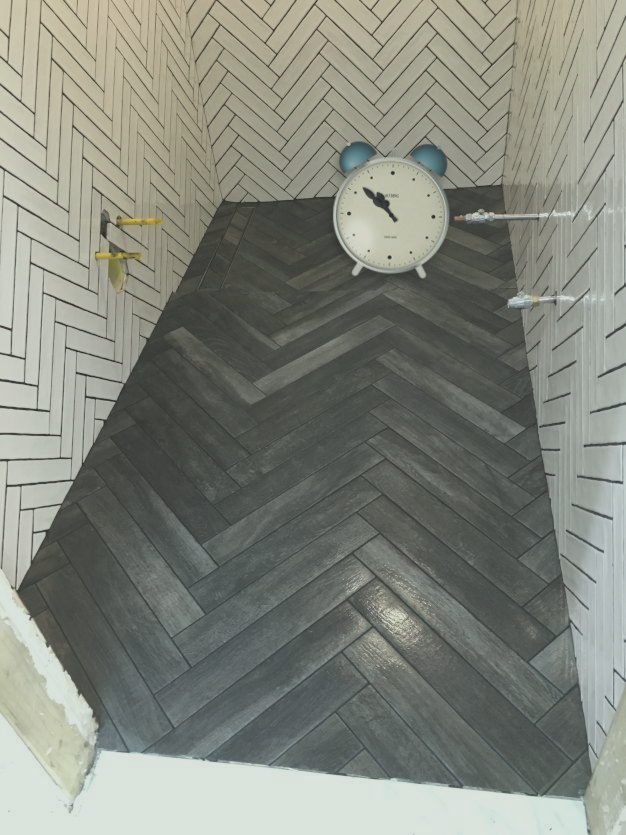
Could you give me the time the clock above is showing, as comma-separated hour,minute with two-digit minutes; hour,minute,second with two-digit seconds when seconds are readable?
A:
10,52
